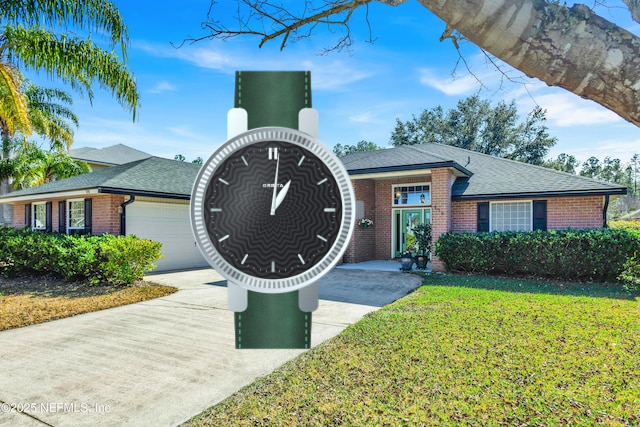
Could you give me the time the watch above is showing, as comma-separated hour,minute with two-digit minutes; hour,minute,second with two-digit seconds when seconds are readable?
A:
1,01
